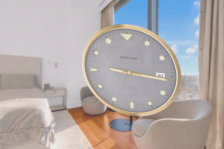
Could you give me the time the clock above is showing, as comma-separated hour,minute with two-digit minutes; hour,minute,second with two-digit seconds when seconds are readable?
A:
9,16
